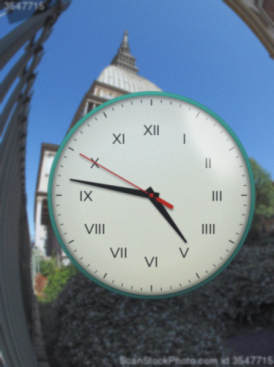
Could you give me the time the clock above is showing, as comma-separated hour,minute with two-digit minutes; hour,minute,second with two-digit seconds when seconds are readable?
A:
4,46,50
